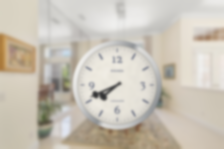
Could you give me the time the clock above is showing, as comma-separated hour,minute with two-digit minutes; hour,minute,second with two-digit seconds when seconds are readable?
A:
7,41
